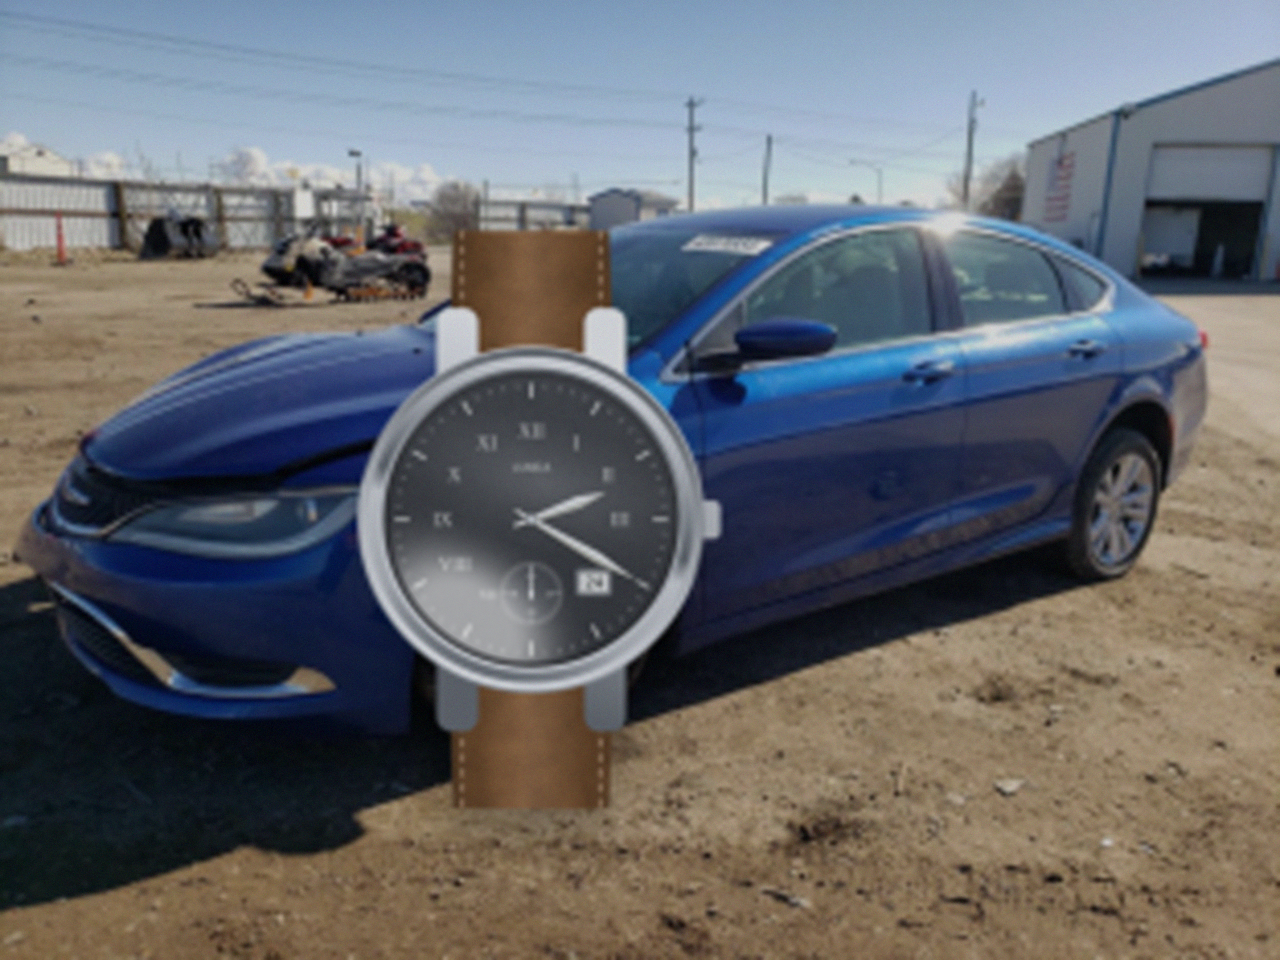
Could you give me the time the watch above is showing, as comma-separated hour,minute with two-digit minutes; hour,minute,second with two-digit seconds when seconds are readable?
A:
2,20
